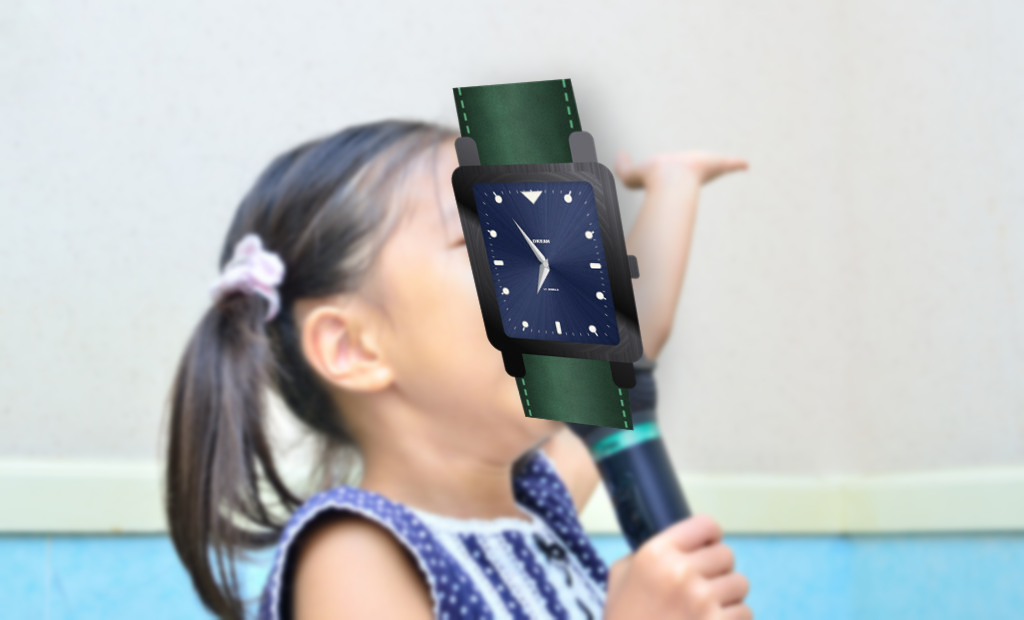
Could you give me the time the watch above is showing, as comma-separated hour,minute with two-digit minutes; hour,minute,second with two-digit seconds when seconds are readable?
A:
6,55
